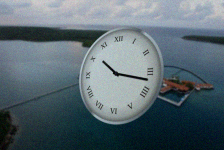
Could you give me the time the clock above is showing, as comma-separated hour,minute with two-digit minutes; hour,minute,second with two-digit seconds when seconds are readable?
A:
10,17
